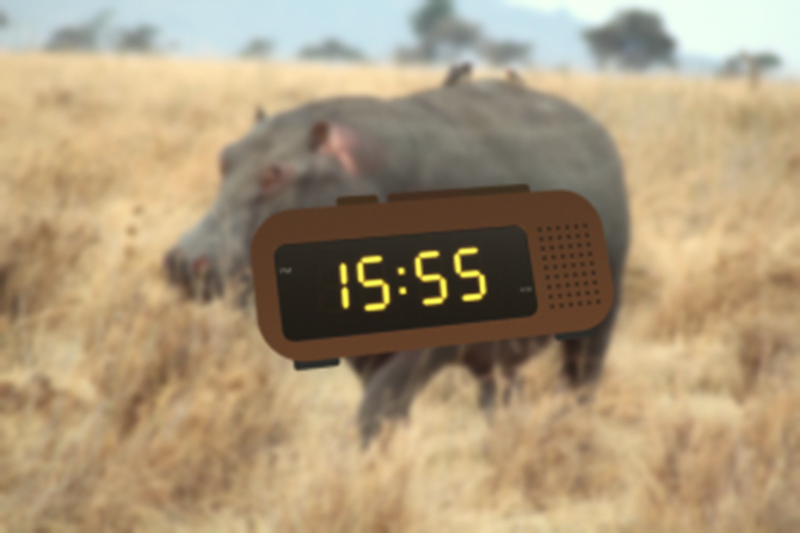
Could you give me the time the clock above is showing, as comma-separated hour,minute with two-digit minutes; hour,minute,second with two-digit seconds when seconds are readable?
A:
15,55
